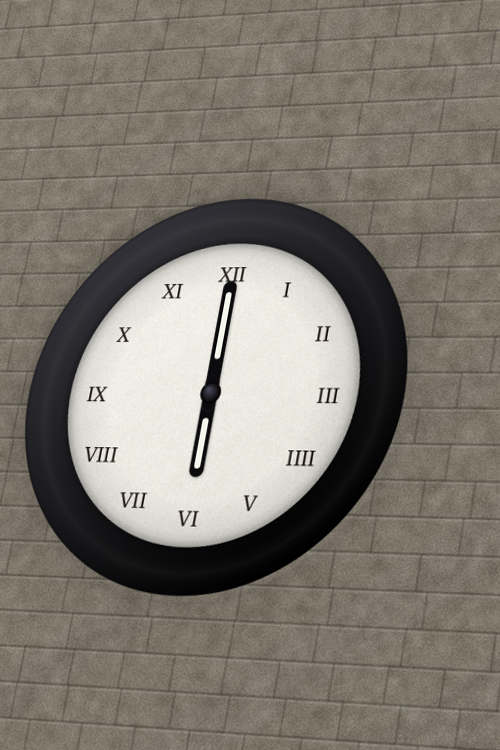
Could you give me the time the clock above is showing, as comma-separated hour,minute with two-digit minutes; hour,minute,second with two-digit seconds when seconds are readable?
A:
6,00
